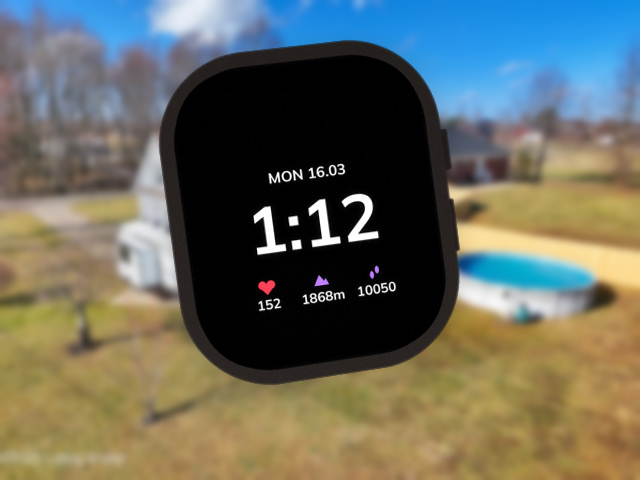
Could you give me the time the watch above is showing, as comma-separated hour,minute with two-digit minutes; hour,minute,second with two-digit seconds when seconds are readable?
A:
1,12
